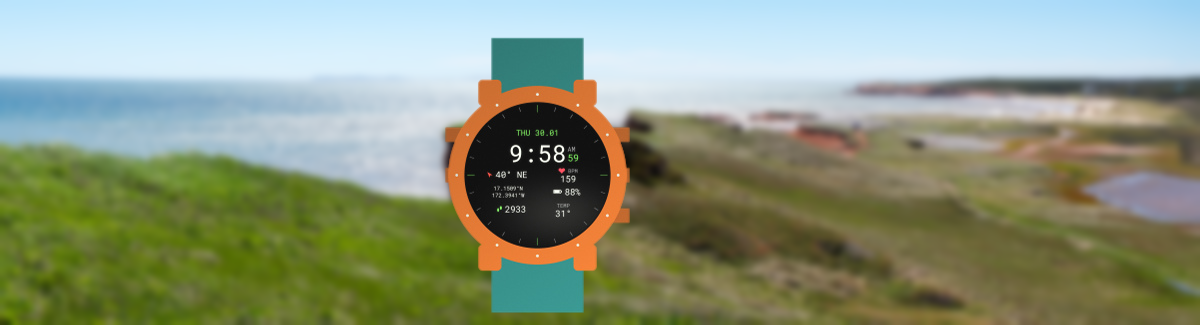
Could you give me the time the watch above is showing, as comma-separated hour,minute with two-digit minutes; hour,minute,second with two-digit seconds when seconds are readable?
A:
9,58,59
